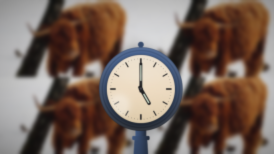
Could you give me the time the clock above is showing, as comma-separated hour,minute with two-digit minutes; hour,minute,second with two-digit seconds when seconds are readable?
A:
5,00
